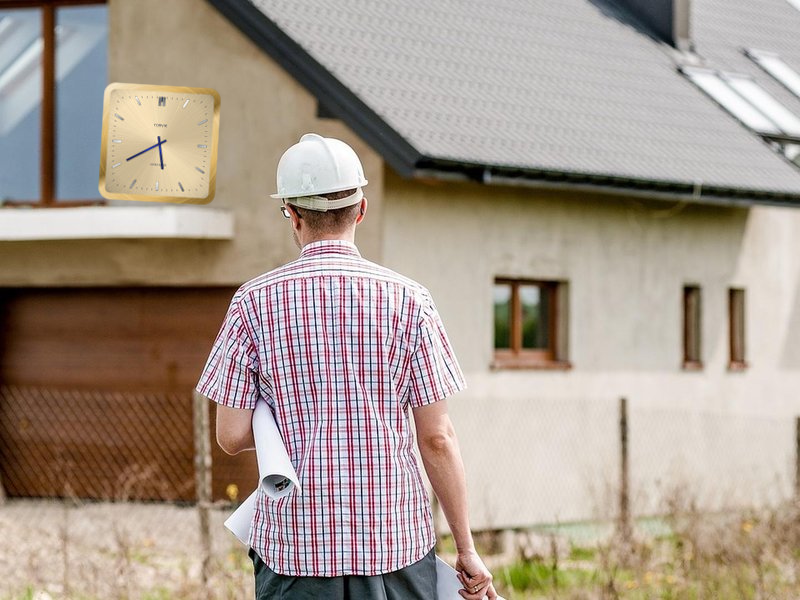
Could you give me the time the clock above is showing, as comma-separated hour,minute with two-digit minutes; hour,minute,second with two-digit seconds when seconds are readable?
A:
5,40
